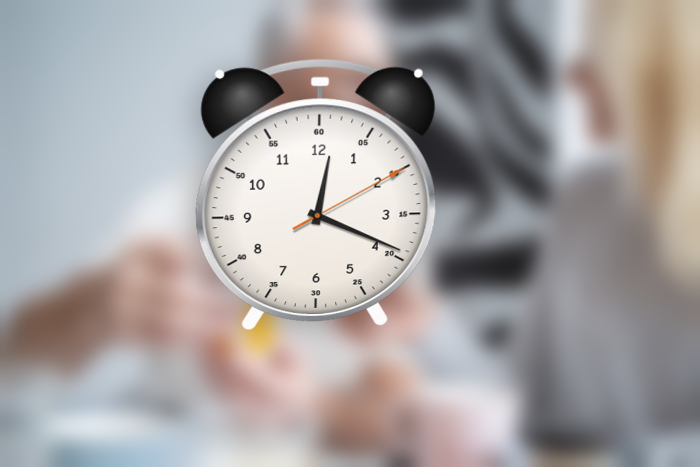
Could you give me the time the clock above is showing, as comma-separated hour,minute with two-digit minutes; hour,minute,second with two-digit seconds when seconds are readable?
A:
12,19,10
